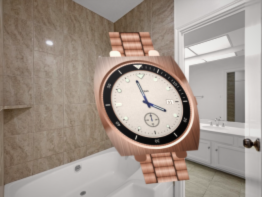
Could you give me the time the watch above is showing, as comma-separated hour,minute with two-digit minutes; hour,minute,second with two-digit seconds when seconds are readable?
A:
3,58
